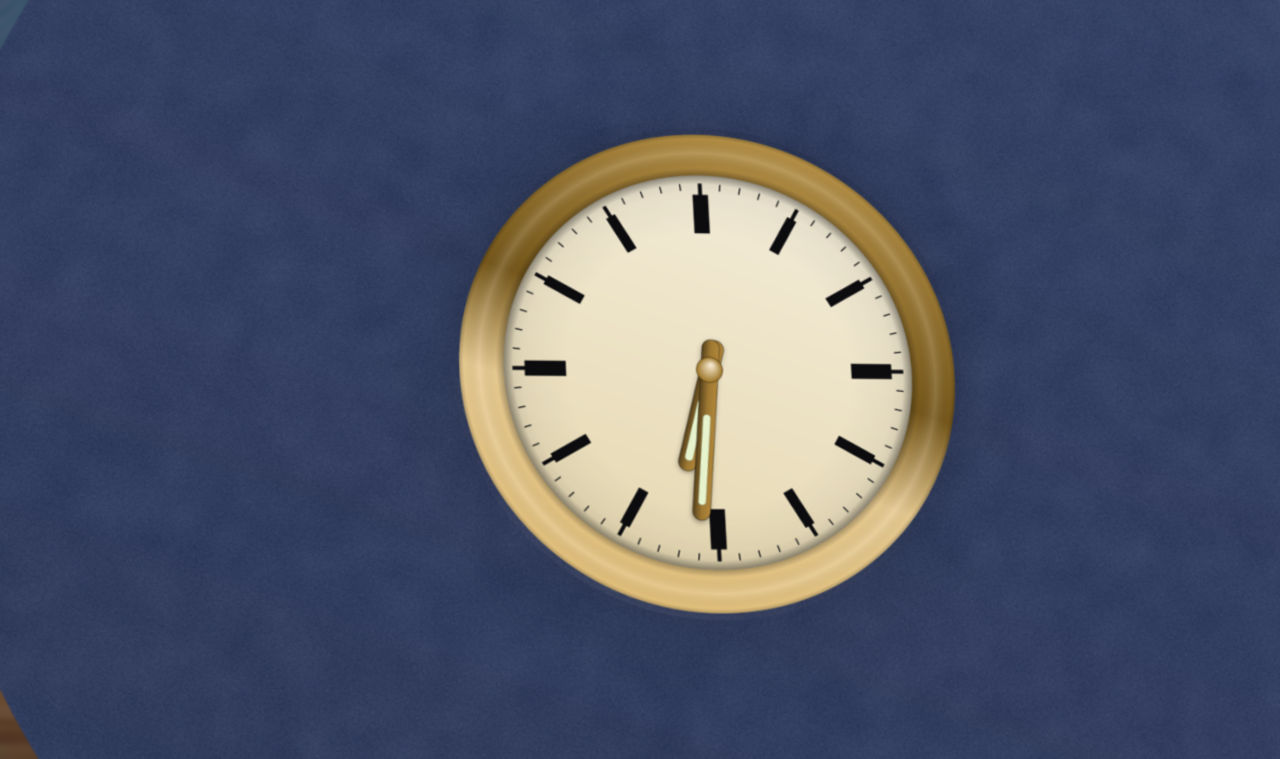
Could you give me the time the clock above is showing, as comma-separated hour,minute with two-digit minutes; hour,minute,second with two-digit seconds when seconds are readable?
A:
6,31
